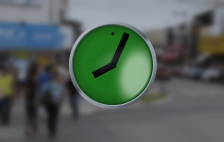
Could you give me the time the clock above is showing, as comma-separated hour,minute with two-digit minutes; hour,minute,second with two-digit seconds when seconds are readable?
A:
8,04
